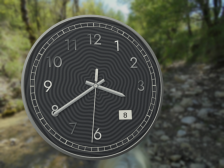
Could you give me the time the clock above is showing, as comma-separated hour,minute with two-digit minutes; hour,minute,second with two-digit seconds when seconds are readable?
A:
3,39,31
